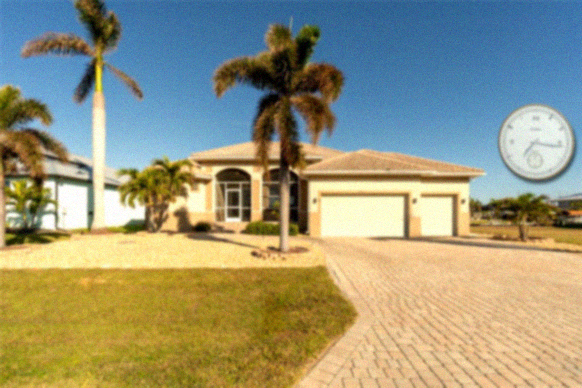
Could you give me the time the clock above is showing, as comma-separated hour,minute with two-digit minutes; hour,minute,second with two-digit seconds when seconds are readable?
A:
7,16
